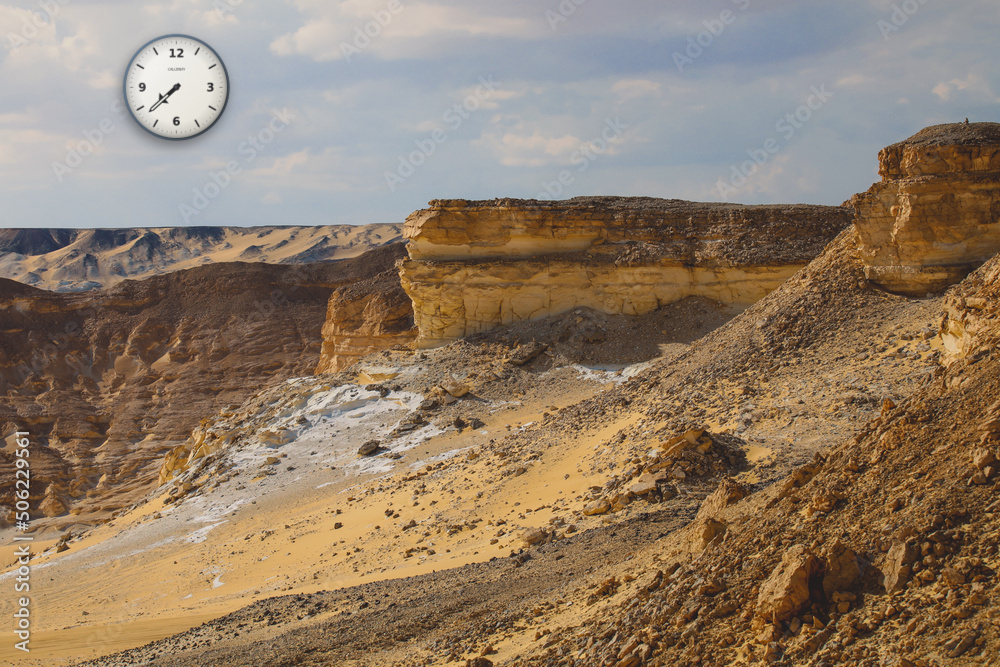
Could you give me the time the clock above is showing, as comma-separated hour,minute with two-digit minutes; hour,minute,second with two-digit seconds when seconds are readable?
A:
7,38
